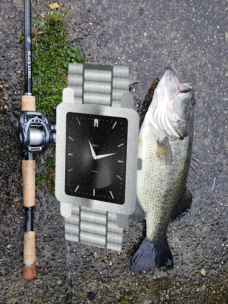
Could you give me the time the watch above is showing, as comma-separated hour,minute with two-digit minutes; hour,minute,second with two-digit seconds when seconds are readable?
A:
11,12
